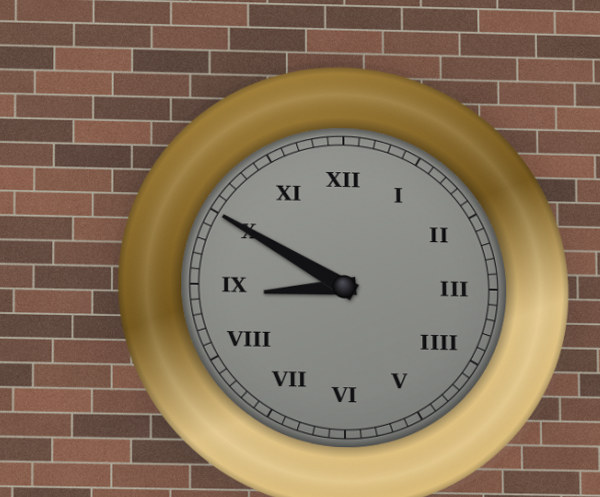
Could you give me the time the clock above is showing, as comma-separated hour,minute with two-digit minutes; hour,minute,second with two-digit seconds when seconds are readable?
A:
8,50
